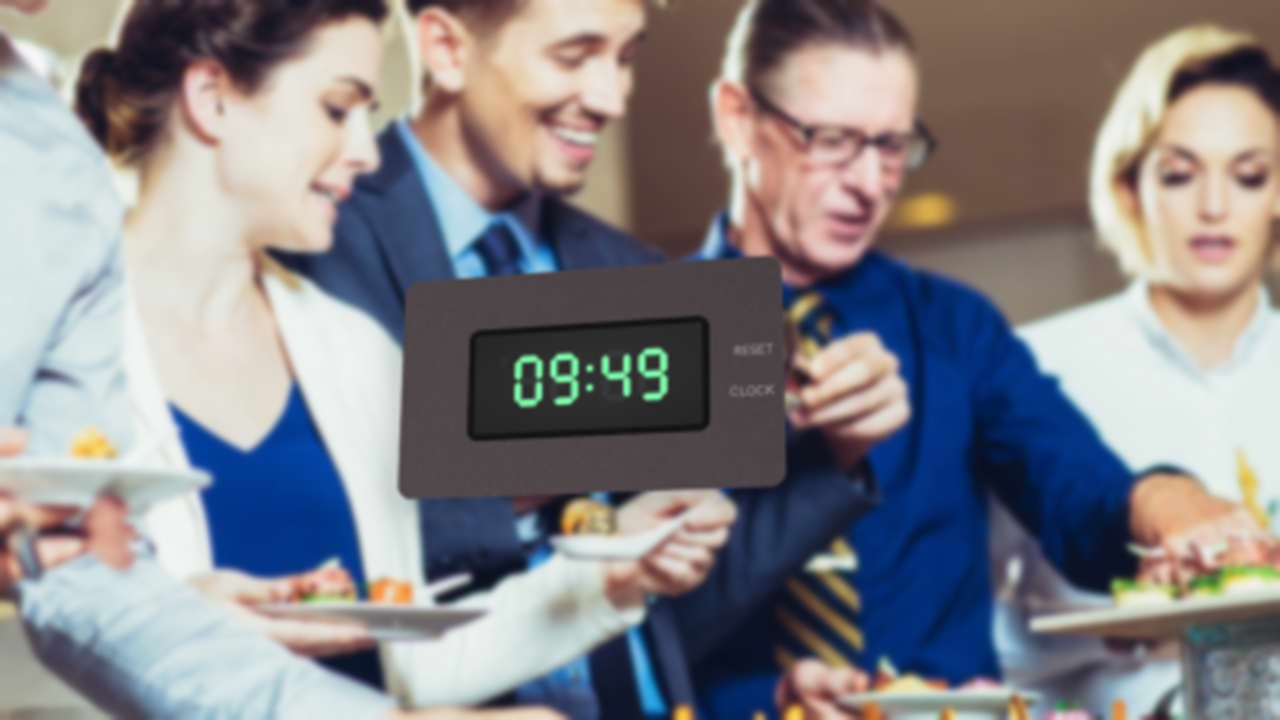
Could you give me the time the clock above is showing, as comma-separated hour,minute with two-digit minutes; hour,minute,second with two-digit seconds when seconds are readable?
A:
9,49
